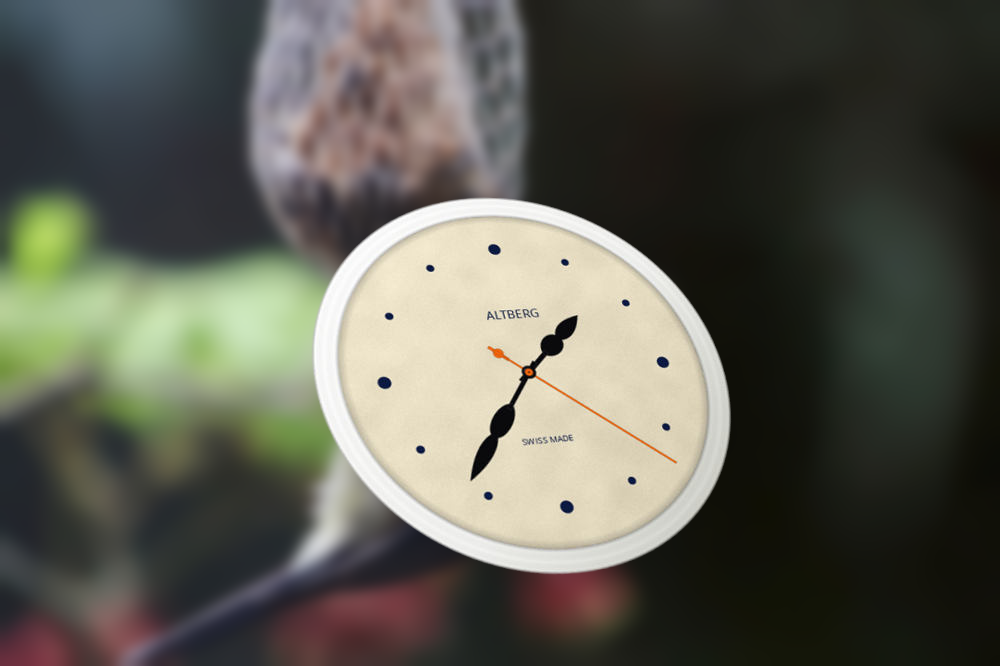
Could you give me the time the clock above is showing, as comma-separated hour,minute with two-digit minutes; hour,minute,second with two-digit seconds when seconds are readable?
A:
1,36,22
